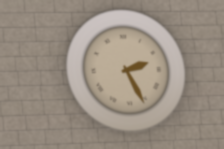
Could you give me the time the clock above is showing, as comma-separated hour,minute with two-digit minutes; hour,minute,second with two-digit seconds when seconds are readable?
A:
2,26
